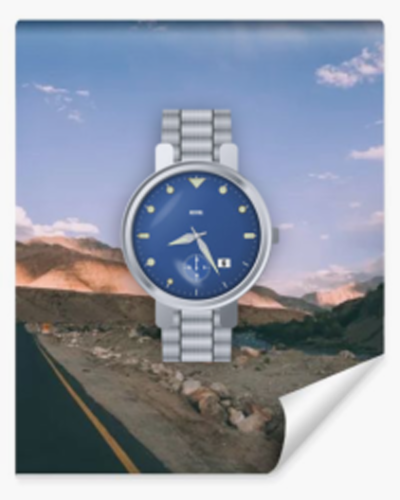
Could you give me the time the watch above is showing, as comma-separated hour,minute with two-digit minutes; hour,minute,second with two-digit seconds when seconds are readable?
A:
8,25
